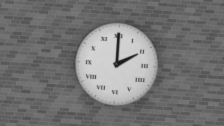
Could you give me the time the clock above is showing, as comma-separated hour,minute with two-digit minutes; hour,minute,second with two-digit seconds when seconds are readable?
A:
2,00
